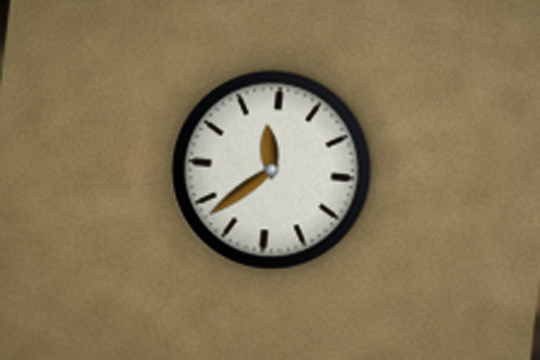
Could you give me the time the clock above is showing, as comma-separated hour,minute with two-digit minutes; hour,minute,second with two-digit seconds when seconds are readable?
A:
11,38
